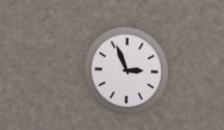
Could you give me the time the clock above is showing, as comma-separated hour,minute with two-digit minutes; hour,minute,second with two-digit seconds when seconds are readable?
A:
2,56
